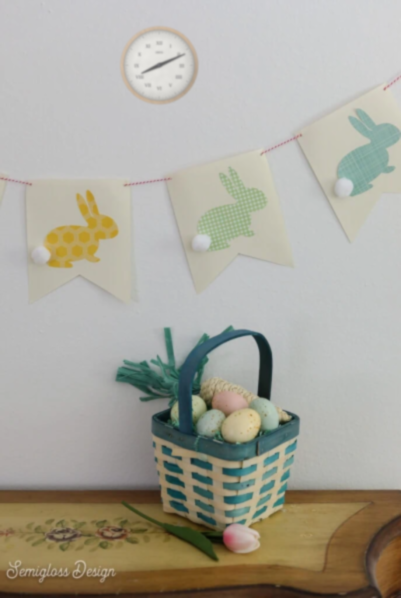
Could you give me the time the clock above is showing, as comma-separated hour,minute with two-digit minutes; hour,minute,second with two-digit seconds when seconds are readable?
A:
8,11
